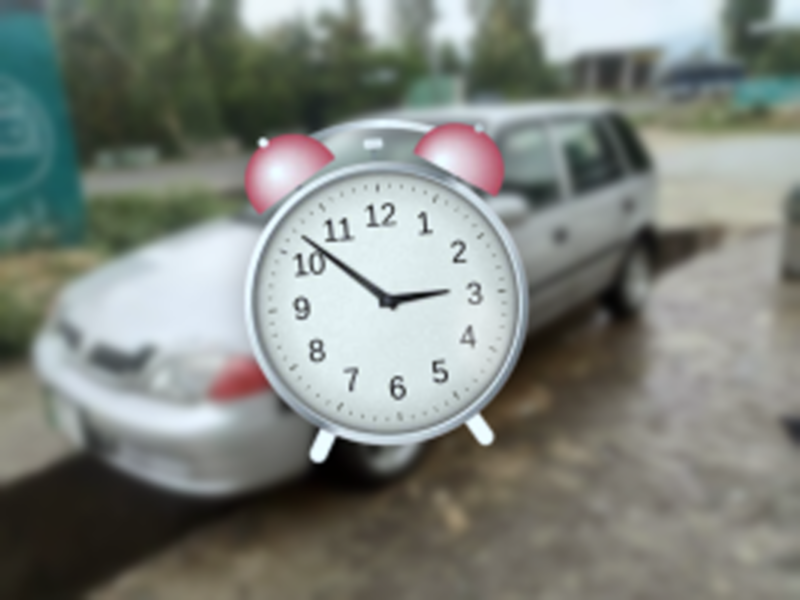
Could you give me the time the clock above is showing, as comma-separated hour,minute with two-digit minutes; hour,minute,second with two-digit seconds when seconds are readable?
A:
2,52
